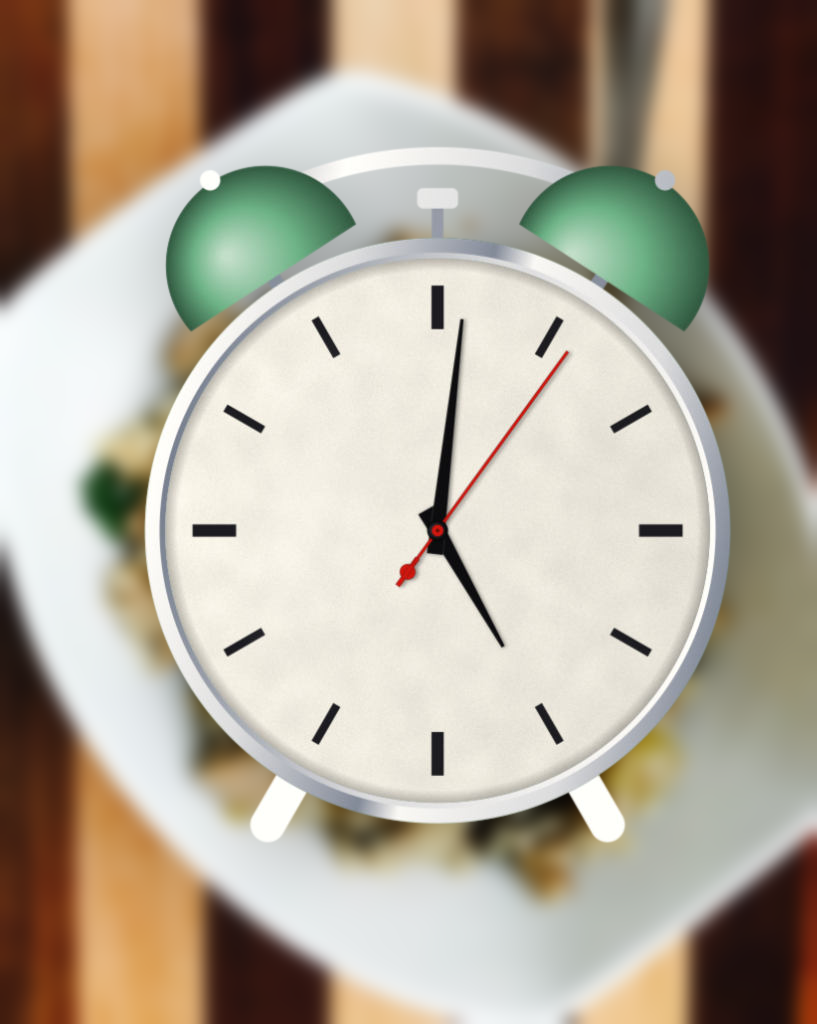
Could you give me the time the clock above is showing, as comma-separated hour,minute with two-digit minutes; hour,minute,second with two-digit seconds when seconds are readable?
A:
5,01,06
